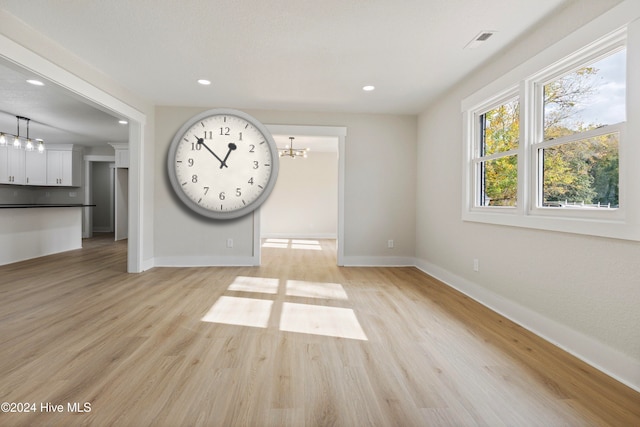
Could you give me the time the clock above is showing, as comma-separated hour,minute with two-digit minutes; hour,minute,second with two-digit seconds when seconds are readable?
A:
12,52
